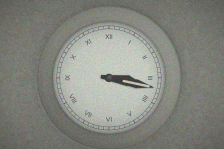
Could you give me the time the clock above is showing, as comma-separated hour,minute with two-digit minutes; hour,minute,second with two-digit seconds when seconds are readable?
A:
3,17
